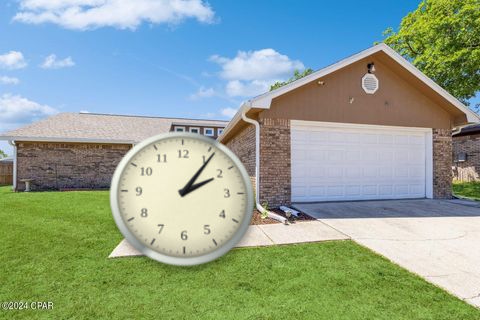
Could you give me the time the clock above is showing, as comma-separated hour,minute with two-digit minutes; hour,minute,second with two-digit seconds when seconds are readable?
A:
2,06
